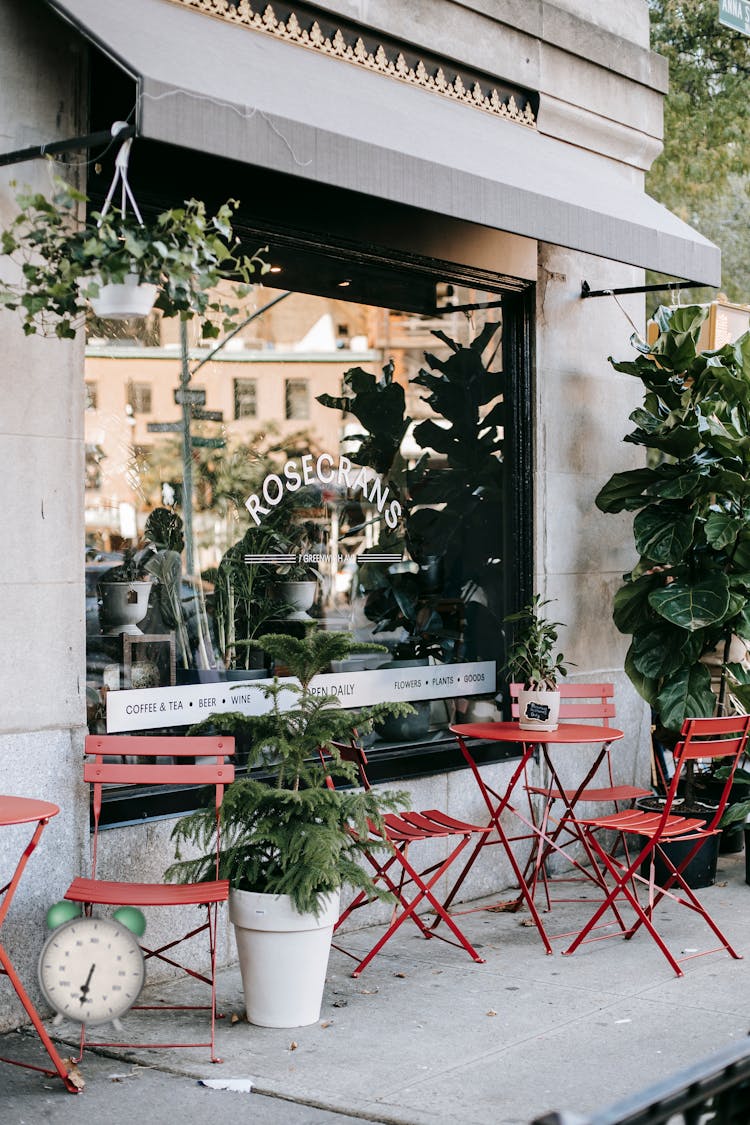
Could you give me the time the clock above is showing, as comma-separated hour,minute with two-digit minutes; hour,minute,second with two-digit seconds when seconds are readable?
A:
6,32
